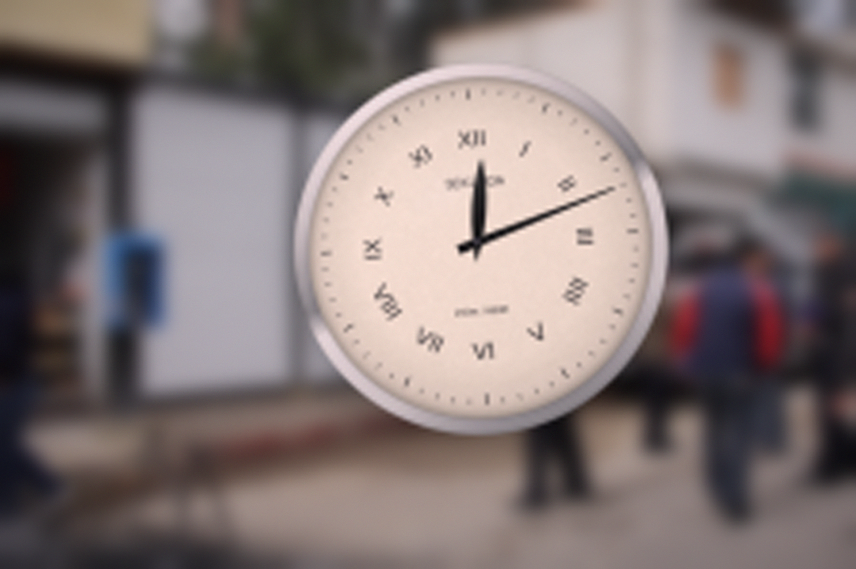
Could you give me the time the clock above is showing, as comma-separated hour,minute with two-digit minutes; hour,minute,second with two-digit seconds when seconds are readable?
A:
12,12
